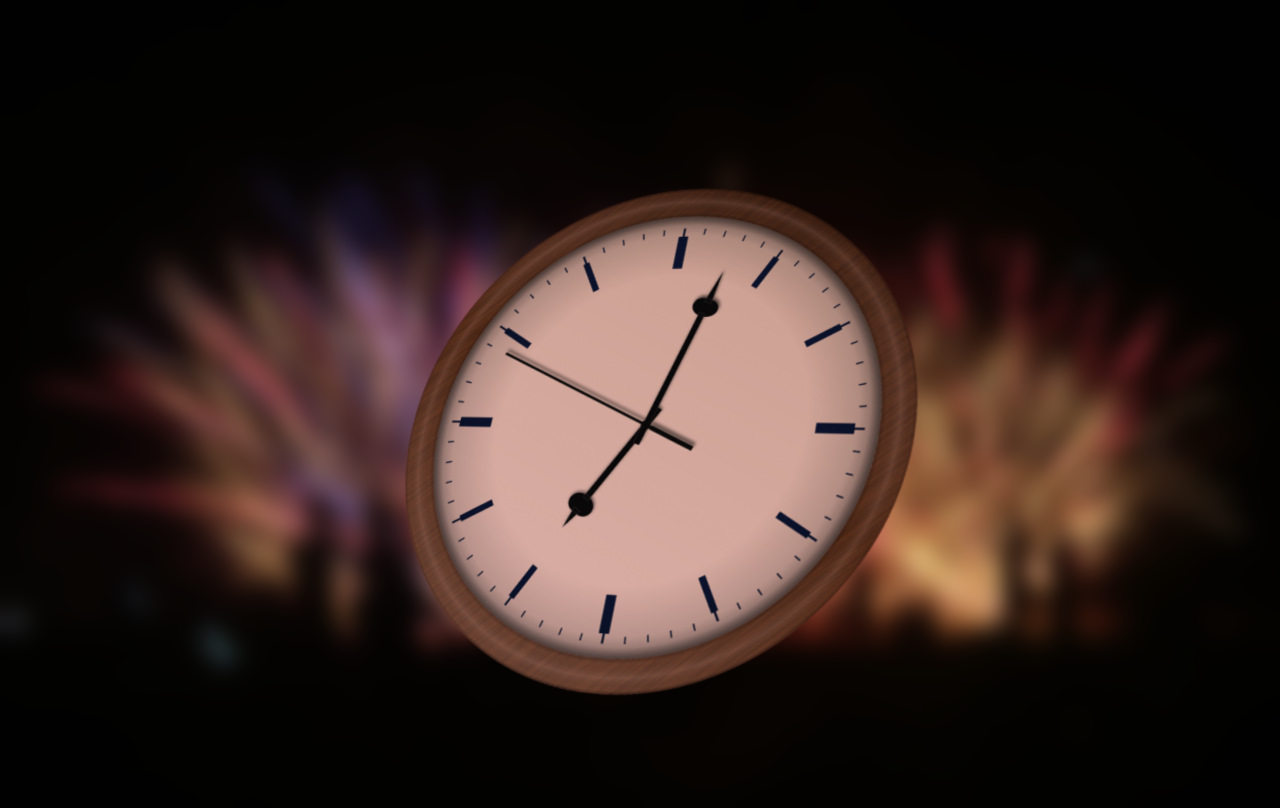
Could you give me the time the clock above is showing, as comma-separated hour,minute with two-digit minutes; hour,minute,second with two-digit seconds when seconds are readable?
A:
7,02,49
